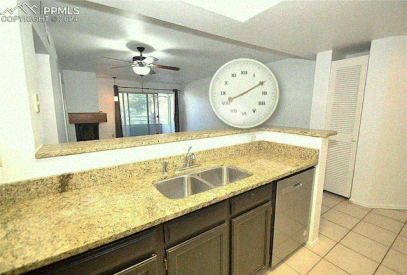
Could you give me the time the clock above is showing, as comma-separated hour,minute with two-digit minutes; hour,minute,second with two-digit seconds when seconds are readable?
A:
8,10
